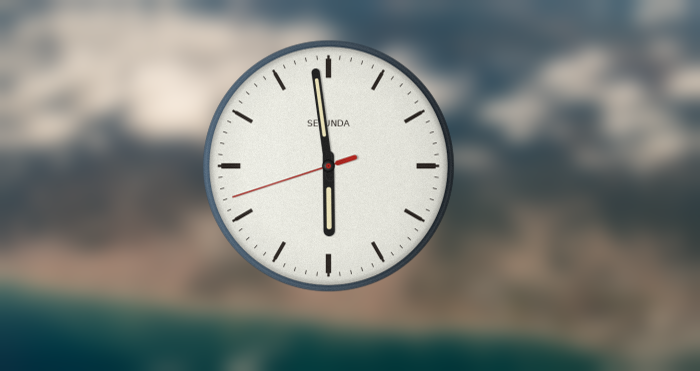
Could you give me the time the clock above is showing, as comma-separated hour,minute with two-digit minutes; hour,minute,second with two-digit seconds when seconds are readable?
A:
5,58,42
